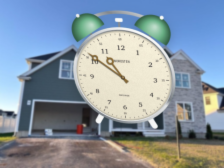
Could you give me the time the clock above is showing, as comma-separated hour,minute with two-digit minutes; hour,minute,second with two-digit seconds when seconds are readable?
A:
10,51
